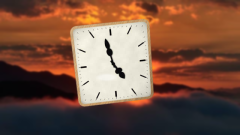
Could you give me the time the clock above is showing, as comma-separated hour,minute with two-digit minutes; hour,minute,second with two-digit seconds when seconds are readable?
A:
4,58
